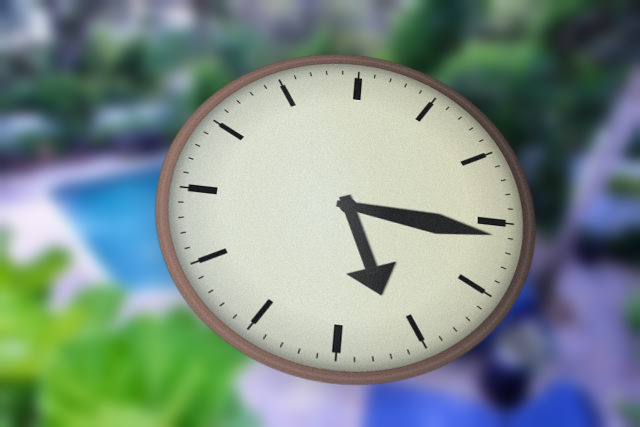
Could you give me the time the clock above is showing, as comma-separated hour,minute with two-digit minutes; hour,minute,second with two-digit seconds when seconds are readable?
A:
5,16
